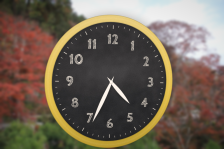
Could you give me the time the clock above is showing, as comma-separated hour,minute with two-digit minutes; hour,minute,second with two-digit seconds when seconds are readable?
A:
4,34
